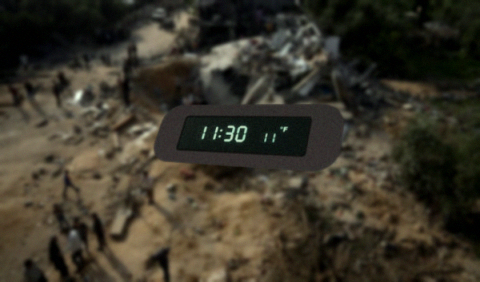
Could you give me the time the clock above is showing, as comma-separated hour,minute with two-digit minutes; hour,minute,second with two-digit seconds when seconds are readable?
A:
11,30
